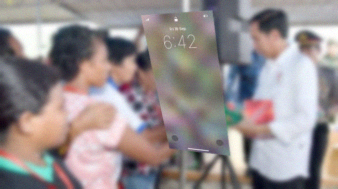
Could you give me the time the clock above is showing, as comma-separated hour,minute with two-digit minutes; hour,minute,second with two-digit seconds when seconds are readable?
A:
6,42
